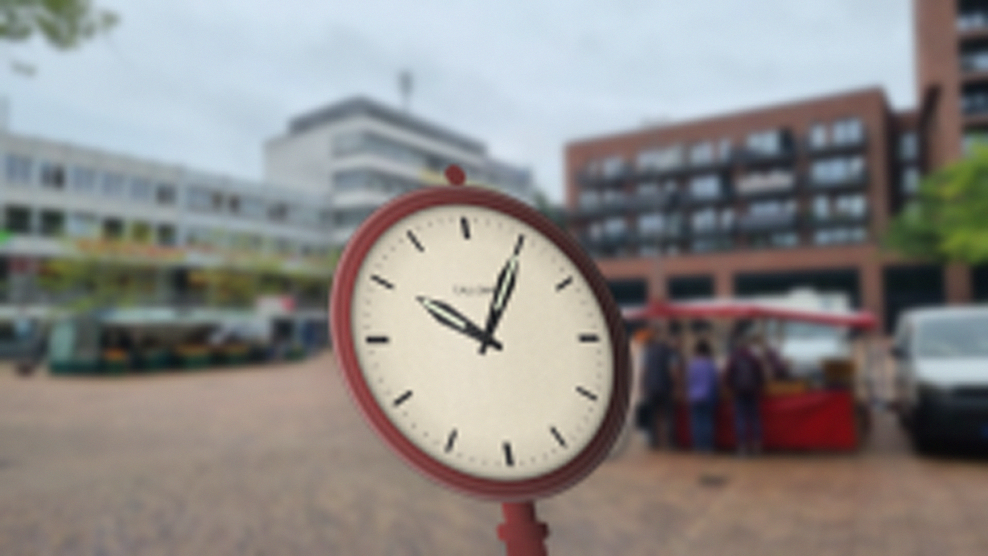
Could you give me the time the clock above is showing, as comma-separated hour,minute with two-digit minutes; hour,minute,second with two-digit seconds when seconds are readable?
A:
10,05
